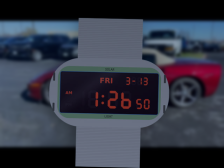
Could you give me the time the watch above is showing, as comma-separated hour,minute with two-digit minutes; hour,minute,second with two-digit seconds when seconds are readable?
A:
1,26,50
